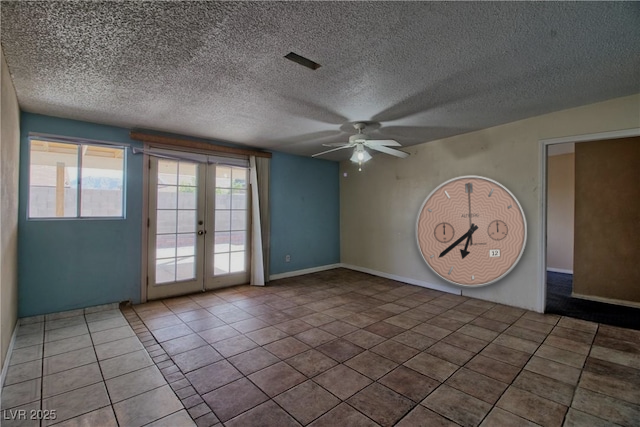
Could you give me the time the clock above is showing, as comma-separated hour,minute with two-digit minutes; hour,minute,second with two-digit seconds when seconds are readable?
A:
6,39
